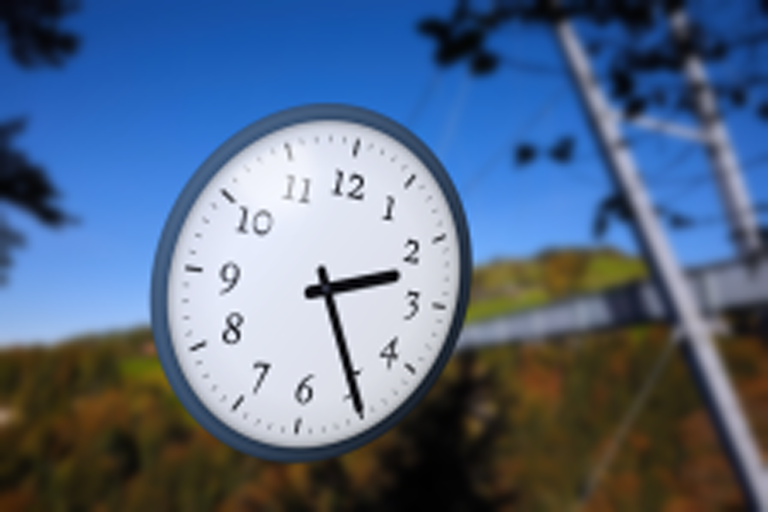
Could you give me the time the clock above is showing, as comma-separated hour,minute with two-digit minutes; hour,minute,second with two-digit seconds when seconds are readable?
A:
2,25
